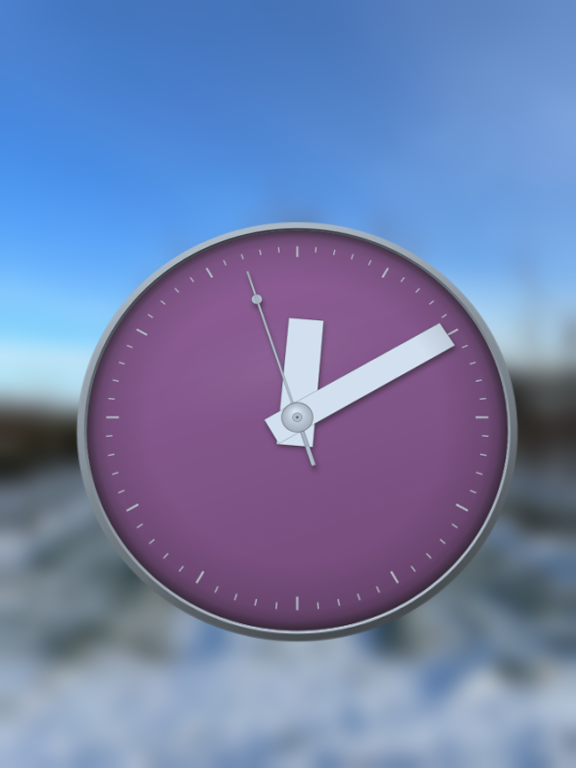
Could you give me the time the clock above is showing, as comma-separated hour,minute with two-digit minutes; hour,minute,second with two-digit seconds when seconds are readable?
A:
12,09,57
